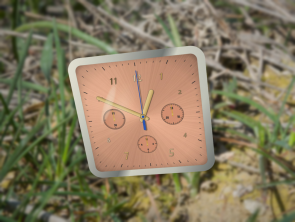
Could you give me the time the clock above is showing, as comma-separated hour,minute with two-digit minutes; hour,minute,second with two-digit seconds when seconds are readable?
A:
12,50
